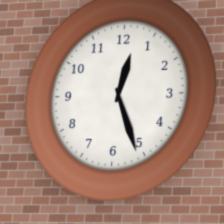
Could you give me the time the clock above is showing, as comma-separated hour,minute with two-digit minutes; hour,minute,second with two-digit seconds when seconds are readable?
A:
12,26
